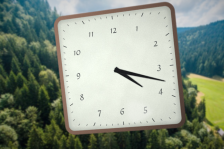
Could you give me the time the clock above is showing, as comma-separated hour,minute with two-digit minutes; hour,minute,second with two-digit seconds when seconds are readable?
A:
4,18
